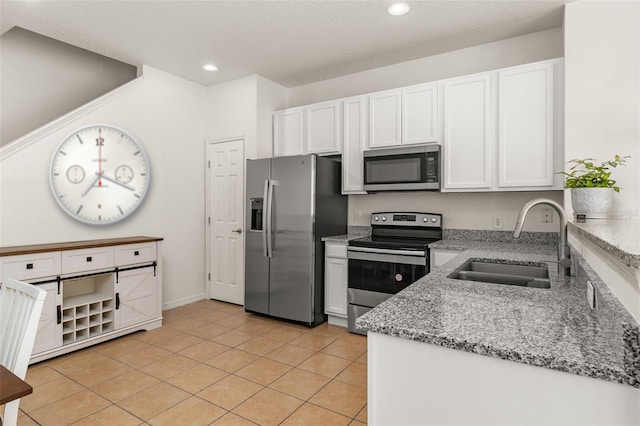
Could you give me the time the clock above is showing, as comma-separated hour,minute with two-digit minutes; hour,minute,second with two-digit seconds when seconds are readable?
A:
7,19
